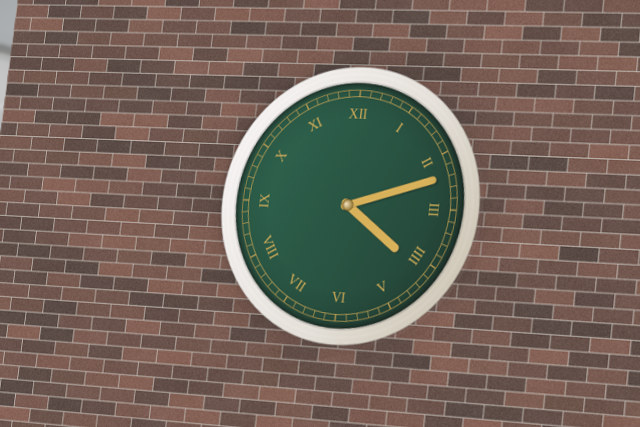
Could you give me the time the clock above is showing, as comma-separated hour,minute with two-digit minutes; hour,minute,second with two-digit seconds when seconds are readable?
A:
4,12
